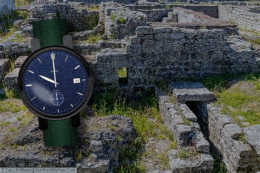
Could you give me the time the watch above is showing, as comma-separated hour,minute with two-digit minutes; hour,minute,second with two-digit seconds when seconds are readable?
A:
10,00
